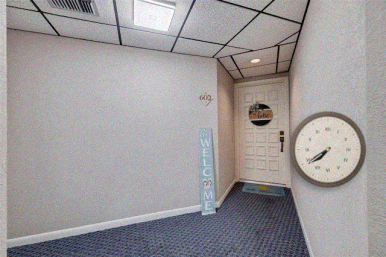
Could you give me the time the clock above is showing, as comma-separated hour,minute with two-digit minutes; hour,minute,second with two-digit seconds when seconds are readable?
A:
7,39
